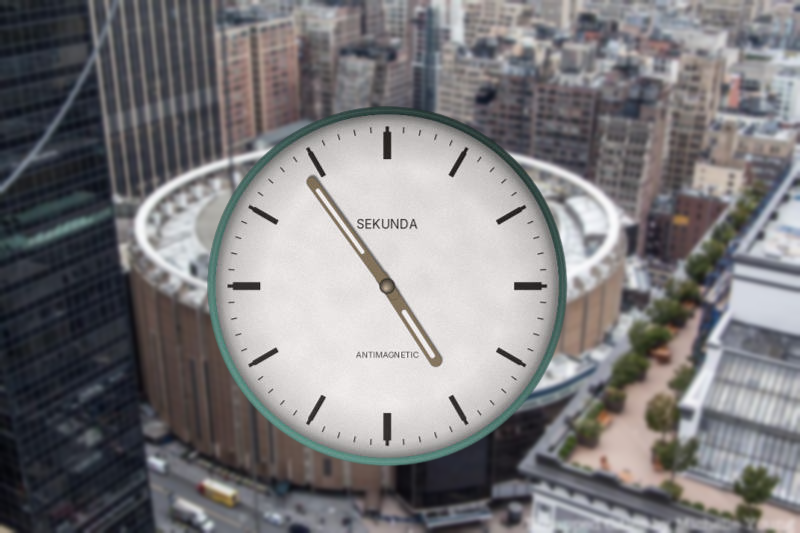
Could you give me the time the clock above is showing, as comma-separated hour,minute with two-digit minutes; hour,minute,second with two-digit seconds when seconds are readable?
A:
4,54
